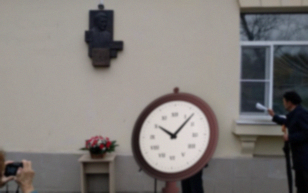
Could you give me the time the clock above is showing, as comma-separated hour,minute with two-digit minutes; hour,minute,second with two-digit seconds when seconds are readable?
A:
10,07
